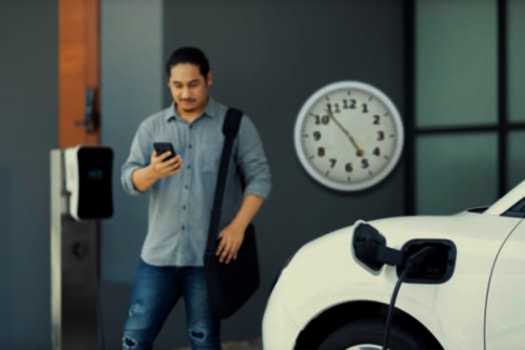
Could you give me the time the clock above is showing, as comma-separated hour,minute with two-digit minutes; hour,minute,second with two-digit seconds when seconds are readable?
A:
4,53
